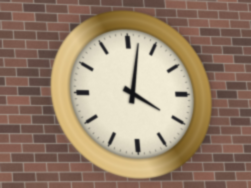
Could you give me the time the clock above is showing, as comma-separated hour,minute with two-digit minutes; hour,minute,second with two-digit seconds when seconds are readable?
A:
4,02
